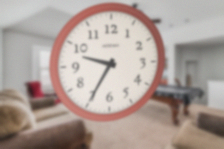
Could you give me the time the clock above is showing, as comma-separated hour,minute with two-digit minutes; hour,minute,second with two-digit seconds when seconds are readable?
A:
9,35
